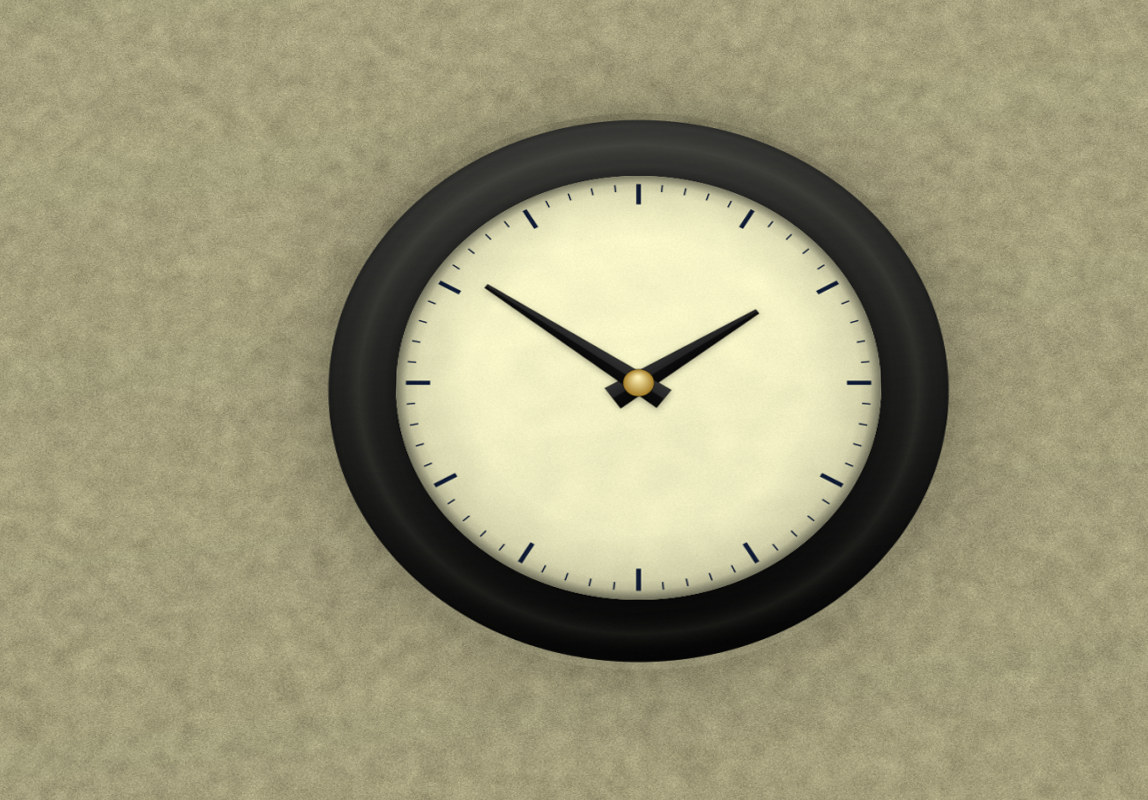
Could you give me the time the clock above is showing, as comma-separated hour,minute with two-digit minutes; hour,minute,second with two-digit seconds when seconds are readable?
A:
1,51
